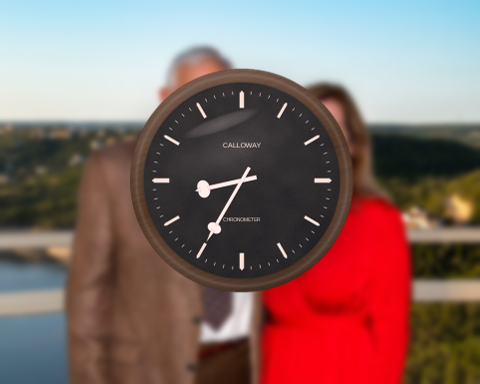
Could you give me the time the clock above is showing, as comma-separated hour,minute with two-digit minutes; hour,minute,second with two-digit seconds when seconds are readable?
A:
8,35
